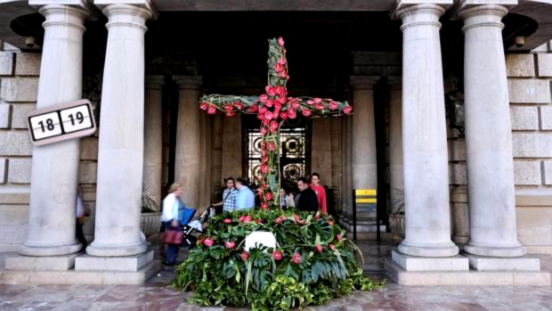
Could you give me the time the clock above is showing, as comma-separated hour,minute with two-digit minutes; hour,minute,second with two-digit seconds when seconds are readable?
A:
18,19
